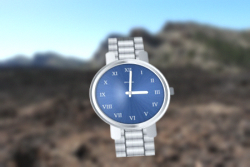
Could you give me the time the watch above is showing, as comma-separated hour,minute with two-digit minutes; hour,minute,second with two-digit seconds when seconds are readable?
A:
3,01
